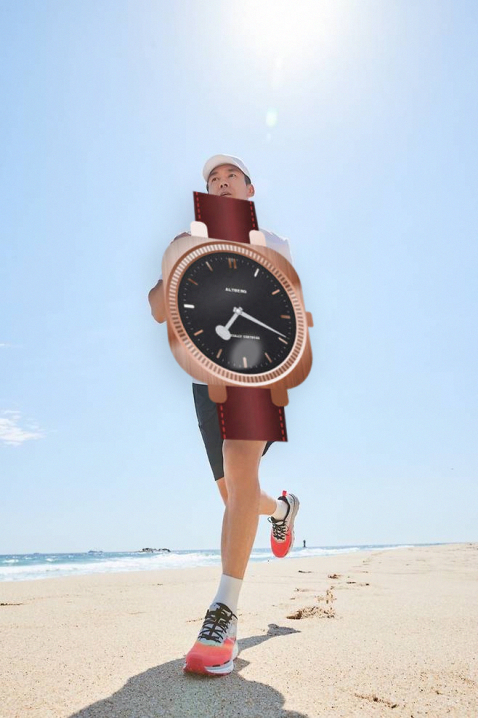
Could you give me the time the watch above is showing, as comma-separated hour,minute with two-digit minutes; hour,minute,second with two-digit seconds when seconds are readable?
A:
7,19
